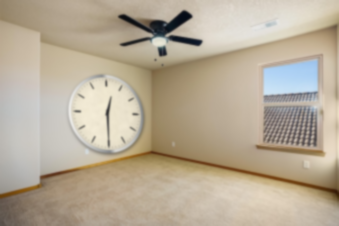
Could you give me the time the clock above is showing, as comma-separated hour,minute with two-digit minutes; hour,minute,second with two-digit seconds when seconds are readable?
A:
12,30
